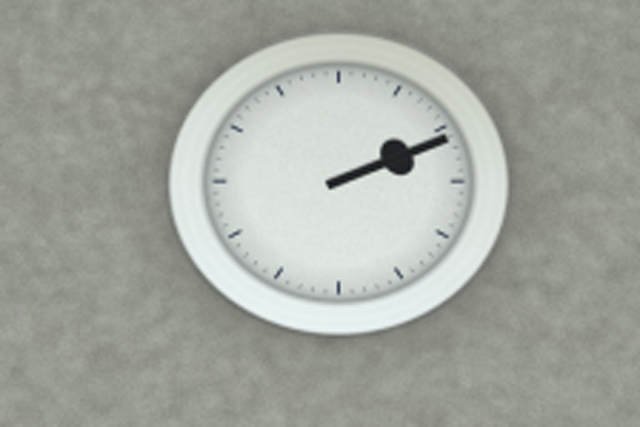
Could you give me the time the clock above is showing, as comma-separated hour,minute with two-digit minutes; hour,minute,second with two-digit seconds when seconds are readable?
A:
2,11
